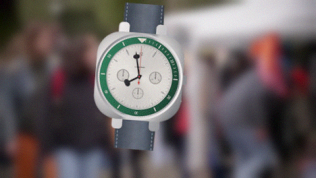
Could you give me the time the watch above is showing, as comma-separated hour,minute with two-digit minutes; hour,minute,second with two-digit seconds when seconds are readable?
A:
7,58
